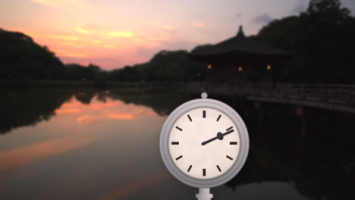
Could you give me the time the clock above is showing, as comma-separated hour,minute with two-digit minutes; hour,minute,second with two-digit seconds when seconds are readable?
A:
2,11
